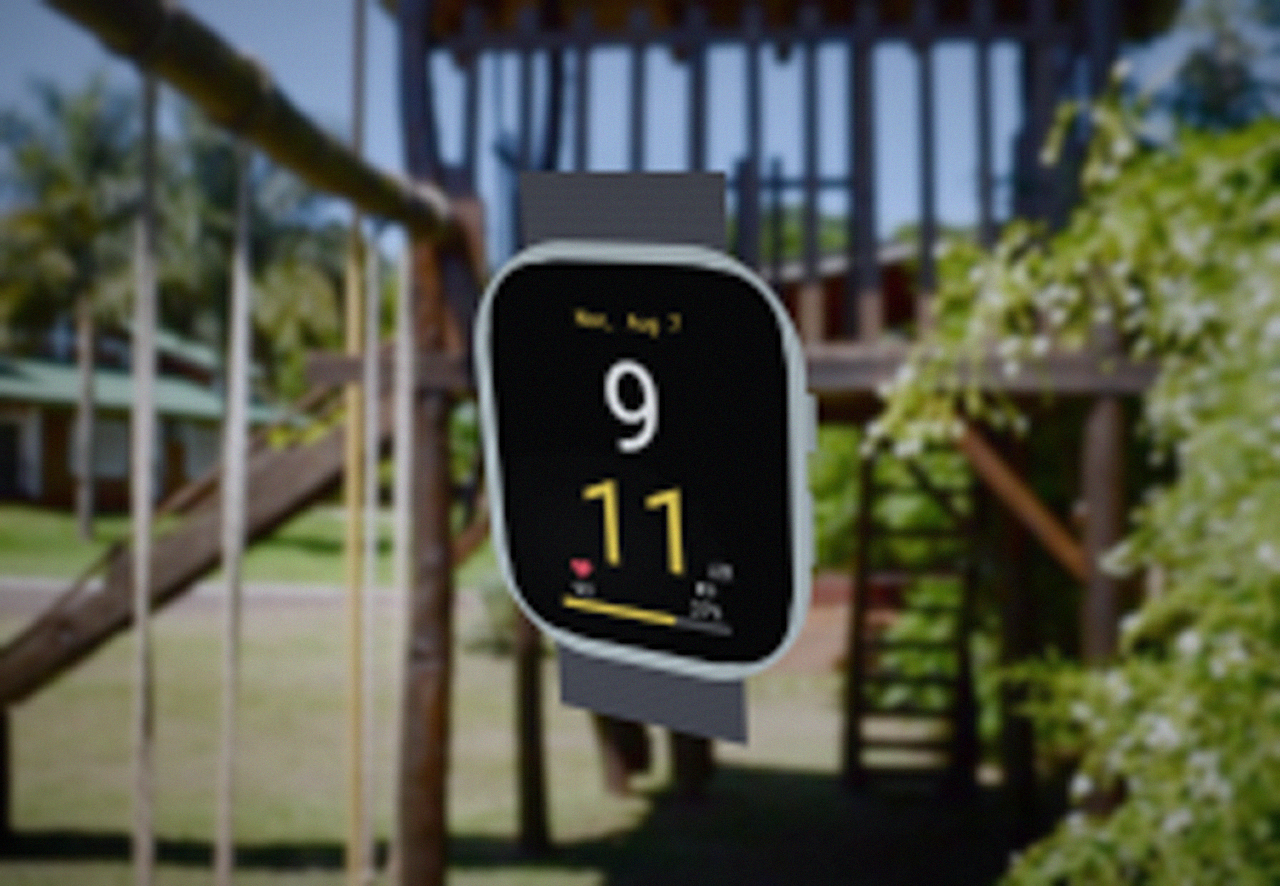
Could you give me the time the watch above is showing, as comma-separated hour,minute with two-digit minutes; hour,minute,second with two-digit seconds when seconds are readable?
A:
9,11
